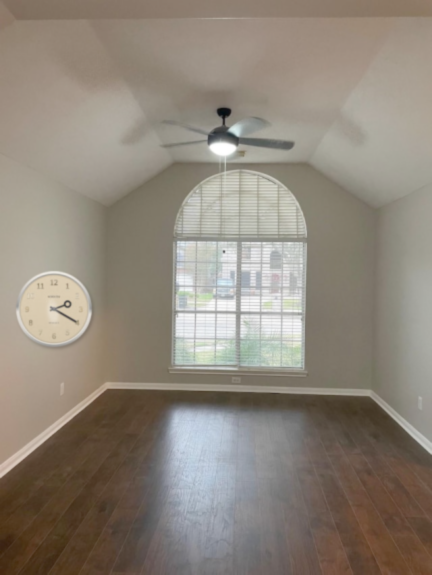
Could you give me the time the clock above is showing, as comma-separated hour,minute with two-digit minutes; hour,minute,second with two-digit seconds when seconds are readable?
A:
2,20
